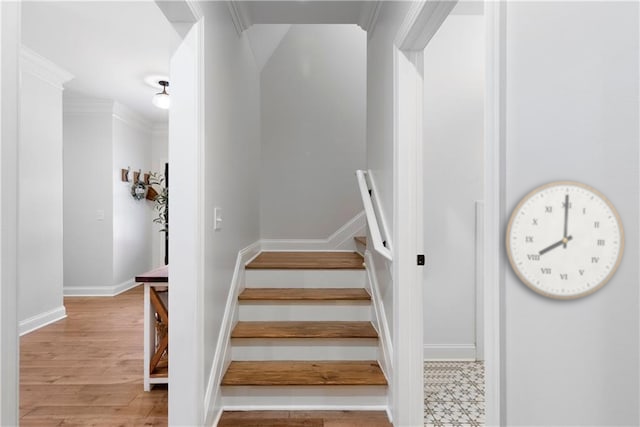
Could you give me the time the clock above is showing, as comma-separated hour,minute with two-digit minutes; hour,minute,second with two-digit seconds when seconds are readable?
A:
8,00
